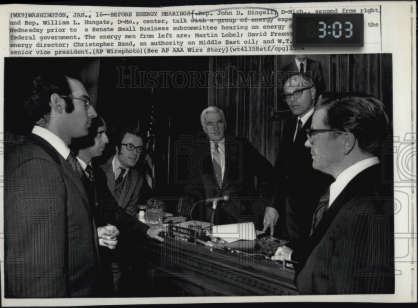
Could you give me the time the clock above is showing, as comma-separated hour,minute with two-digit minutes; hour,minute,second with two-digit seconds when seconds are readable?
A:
3,03
